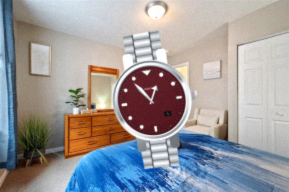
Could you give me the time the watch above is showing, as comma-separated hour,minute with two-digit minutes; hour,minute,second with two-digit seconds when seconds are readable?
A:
12,54
